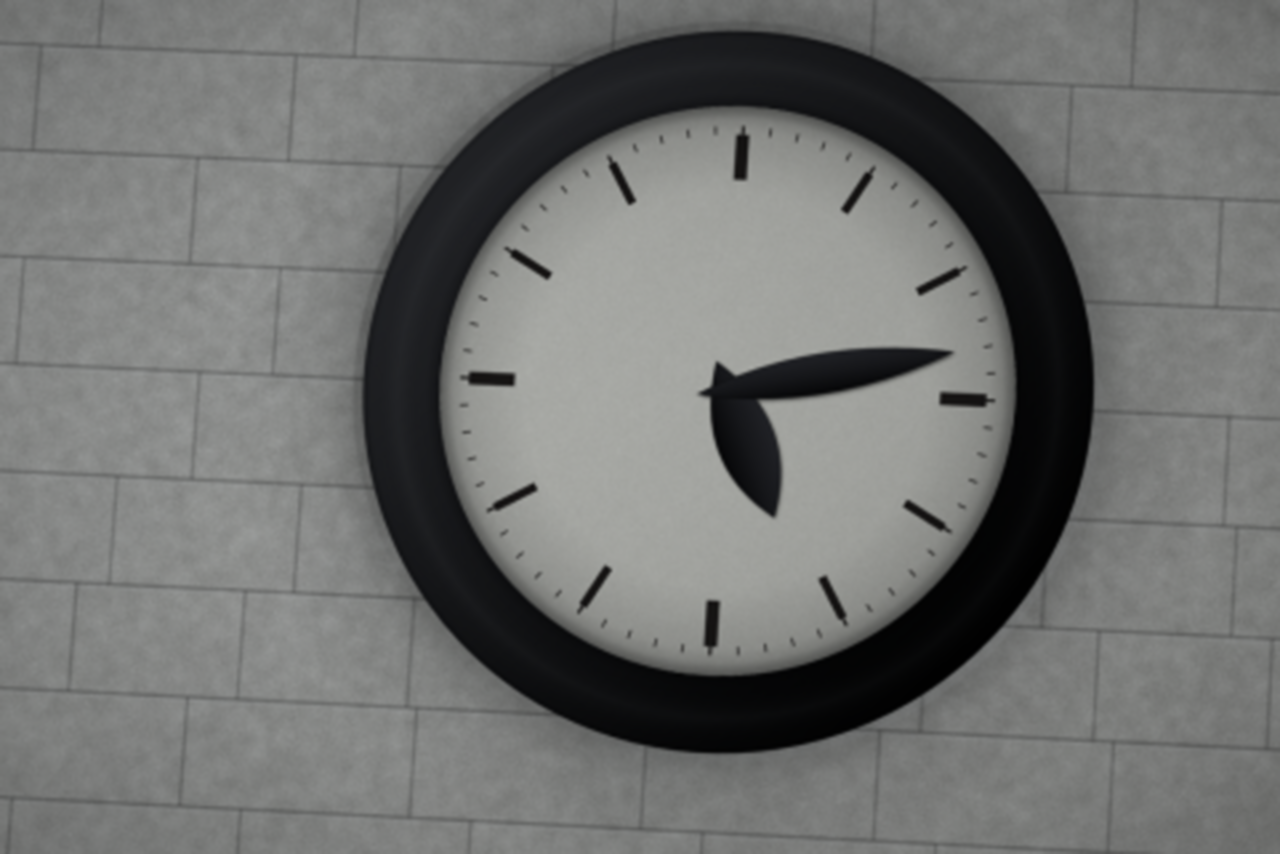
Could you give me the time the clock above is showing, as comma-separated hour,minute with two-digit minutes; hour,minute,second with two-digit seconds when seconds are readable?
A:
5,13
